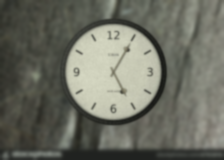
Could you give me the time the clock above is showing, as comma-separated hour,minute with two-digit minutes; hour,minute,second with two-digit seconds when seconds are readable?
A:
5,05
